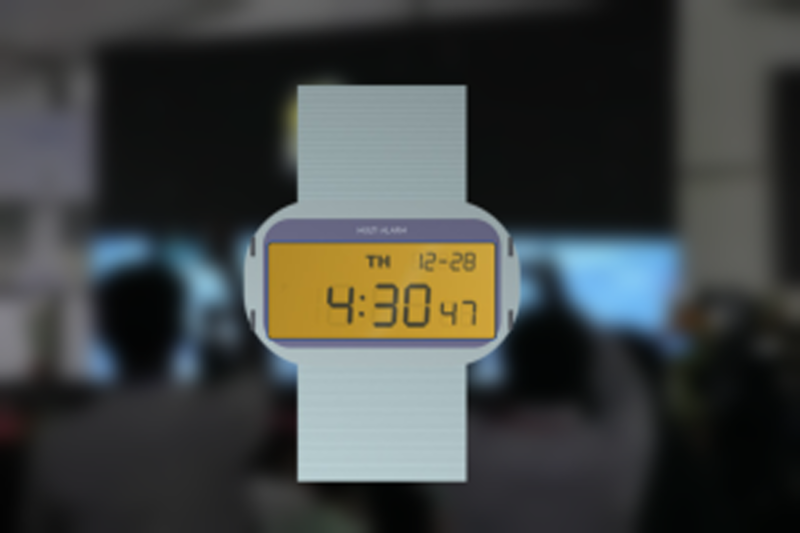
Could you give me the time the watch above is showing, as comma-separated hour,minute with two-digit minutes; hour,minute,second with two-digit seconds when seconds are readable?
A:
4,30,47
